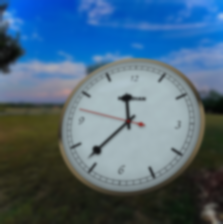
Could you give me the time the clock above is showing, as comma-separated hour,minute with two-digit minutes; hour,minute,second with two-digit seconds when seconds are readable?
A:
11,36,47
